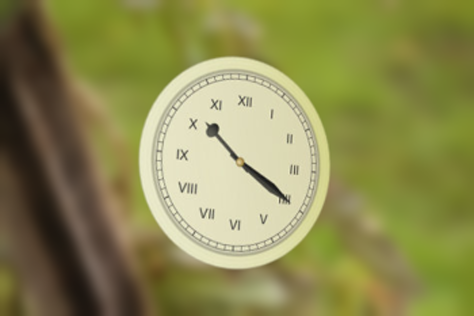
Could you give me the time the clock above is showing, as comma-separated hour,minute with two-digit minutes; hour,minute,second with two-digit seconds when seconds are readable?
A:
10,20
